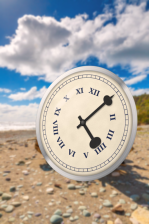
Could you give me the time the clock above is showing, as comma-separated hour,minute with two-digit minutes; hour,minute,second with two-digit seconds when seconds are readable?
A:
4,05
